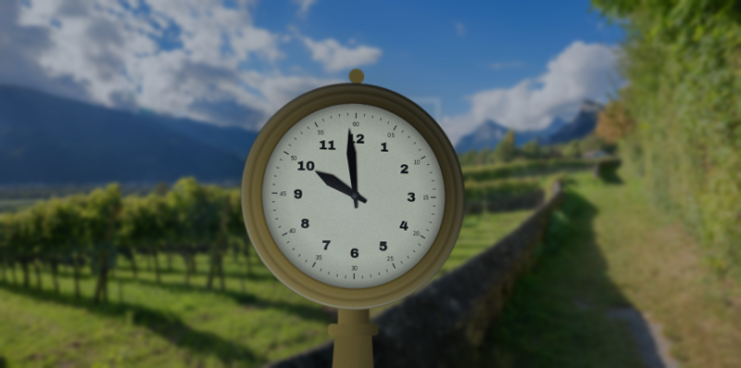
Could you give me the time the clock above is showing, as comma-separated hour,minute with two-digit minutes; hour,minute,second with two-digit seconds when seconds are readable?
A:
9,59
